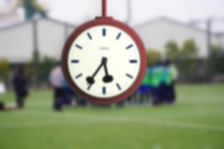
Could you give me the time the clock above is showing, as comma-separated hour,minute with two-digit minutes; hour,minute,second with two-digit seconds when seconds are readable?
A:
5,36
